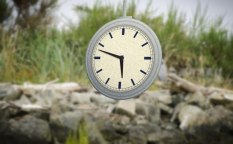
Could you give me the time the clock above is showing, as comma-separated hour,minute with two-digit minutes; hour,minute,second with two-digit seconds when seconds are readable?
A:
5,48
